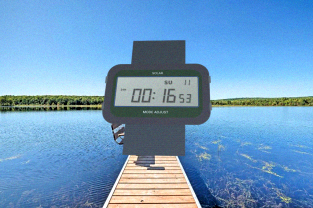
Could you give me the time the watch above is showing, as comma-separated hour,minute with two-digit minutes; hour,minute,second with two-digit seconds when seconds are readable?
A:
0,16,53
